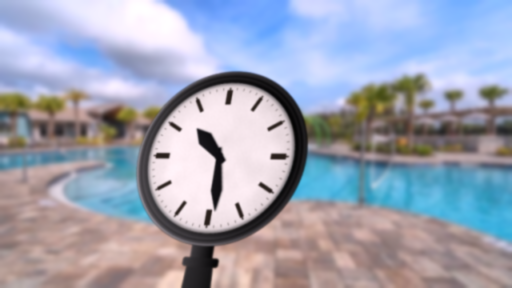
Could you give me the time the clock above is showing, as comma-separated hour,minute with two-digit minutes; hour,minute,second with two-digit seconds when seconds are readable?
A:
10,29
